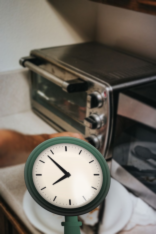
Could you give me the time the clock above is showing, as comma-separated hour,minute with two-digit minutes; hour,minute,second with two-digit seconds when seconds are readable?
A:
7,53
